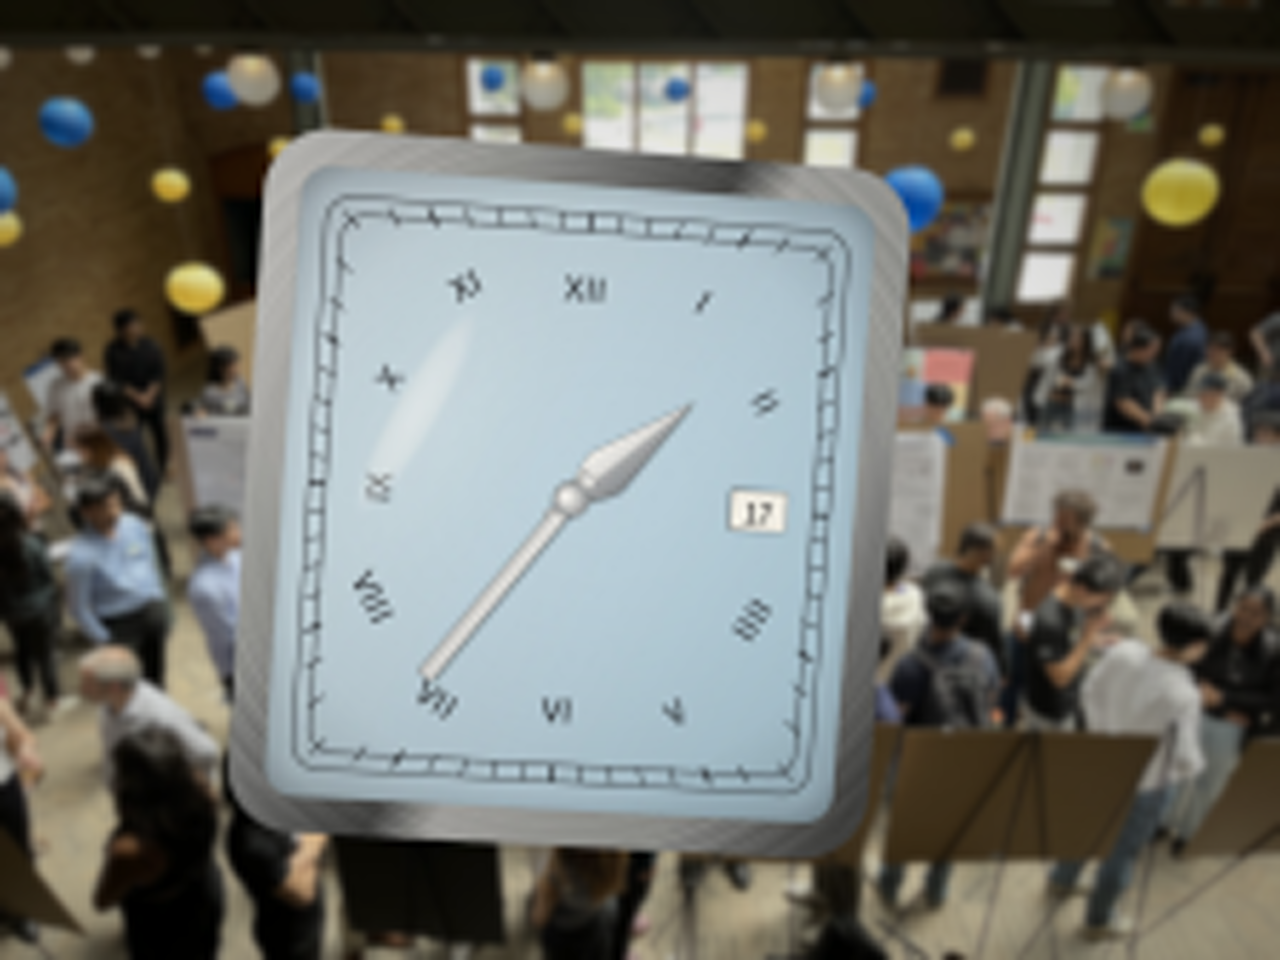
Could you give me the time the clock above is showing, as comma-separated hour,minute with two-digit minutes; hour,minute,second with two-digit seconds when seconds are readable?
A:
1,36
